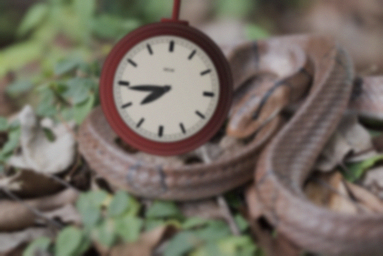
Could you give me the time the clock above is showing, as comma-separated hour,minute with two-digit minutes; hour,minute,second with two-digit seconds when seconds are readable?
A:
7,44
